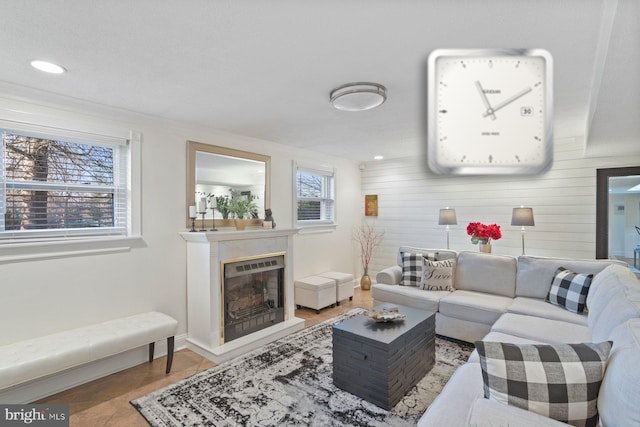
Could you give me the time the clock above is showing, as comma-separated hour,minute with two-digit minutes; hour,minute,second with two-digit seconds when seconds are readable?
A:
11,10
